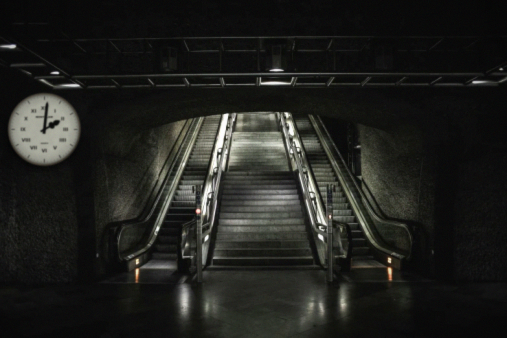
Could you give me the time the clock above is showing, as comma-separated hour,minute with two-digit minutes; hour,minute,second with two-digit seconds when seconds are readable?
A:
2,01
